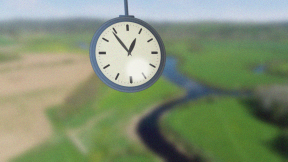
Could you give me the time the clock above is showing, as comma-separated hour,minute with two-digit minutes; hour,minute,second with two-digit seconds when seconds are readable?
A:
12,54
